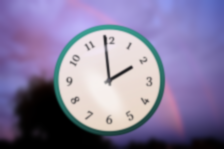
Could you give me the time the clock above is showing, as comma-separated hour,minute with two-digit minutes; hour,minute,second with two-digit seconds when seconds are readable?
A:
1,59
